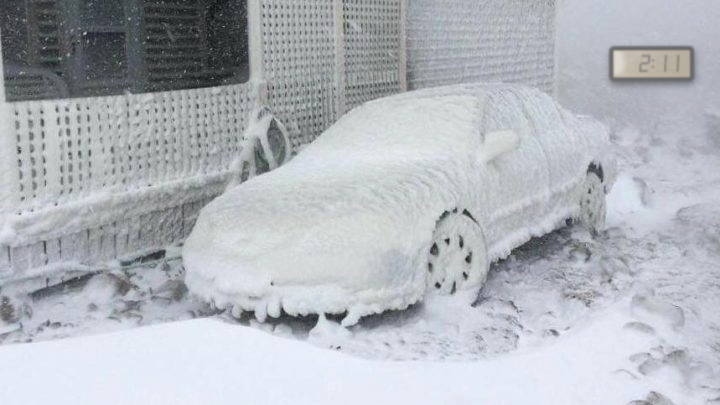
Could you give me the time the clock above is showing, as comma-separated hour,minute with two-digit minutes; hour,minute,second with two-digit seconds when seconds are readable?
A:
2,11
